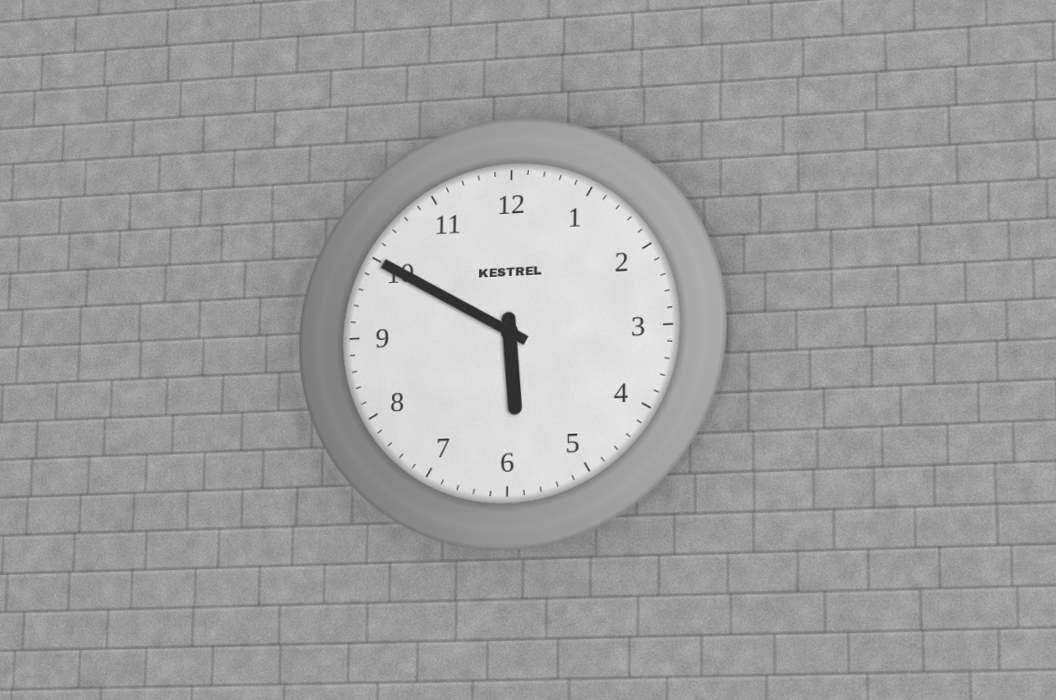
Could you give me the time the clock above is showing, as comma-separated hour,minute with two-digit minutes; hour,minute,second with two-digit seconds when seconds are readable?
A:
5,50
